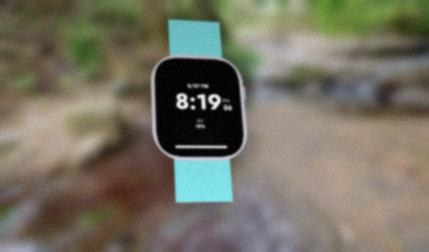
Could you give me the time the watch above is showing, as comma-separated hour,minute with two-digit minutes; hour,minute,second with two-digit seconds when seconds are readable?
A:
8,19
